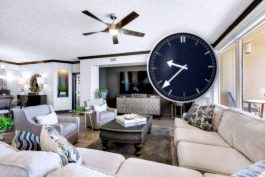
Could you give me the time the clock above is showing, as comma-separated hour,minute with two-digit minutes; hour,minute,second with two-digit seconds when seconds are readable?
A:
9,38
